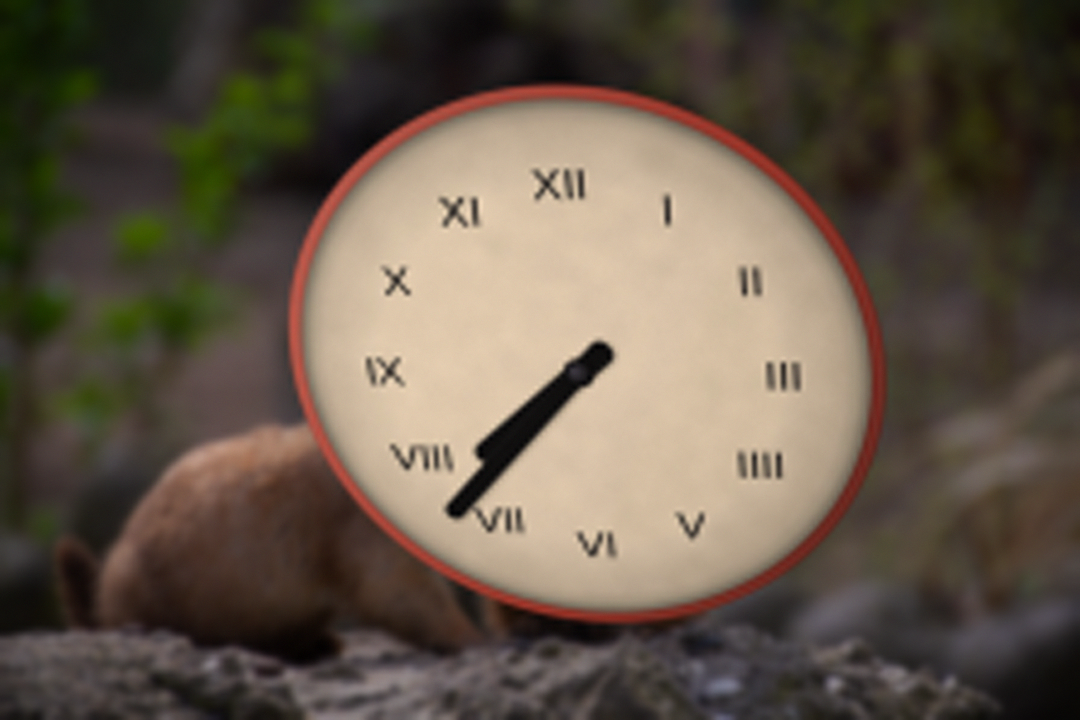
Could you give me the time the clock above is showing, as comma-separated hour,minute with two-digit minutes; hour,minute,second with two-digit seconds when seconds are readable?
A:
7,37
